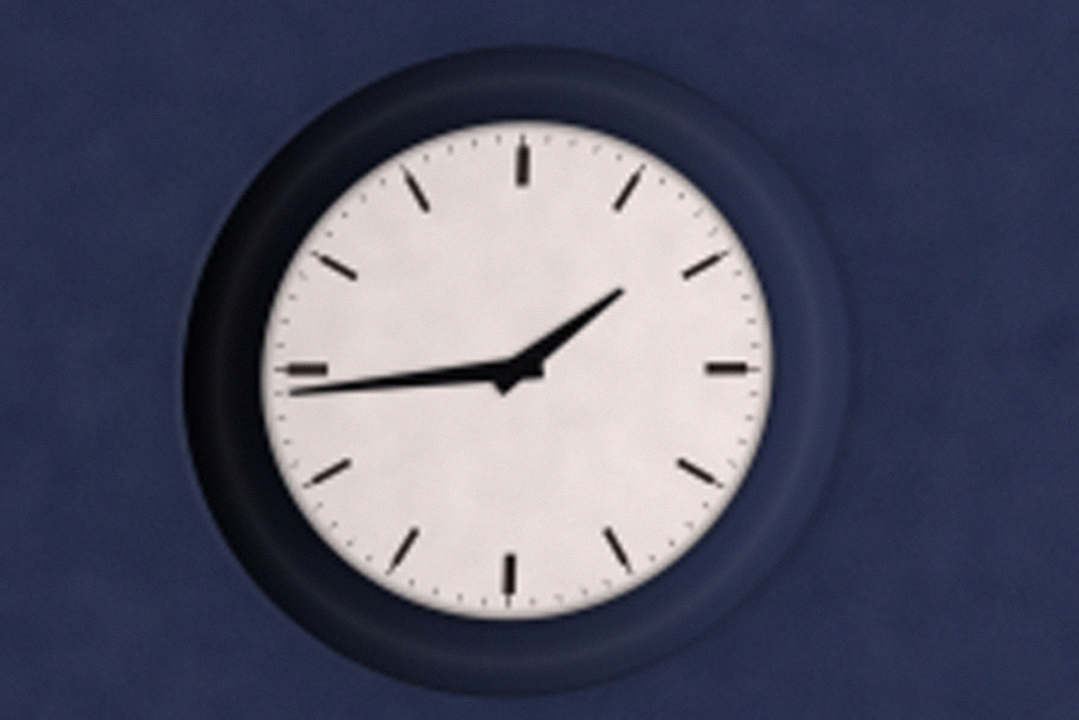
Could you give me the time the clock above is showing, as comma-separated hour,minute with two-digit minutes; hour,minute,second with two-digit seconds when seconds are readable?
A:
1,44
